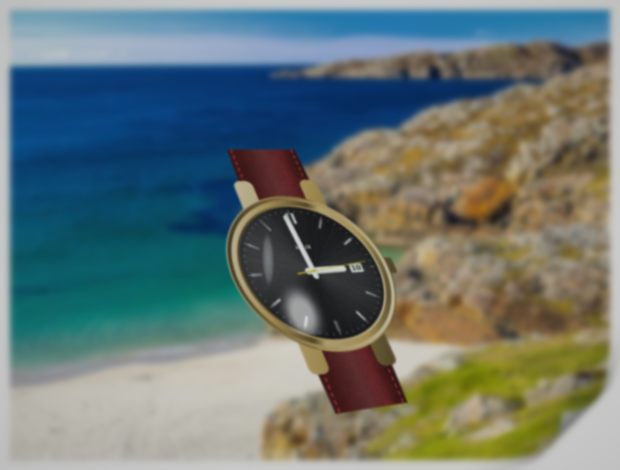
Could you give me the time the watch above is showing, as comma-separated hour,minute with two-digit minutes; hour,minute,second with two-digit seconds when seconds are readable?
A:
2,59,14
